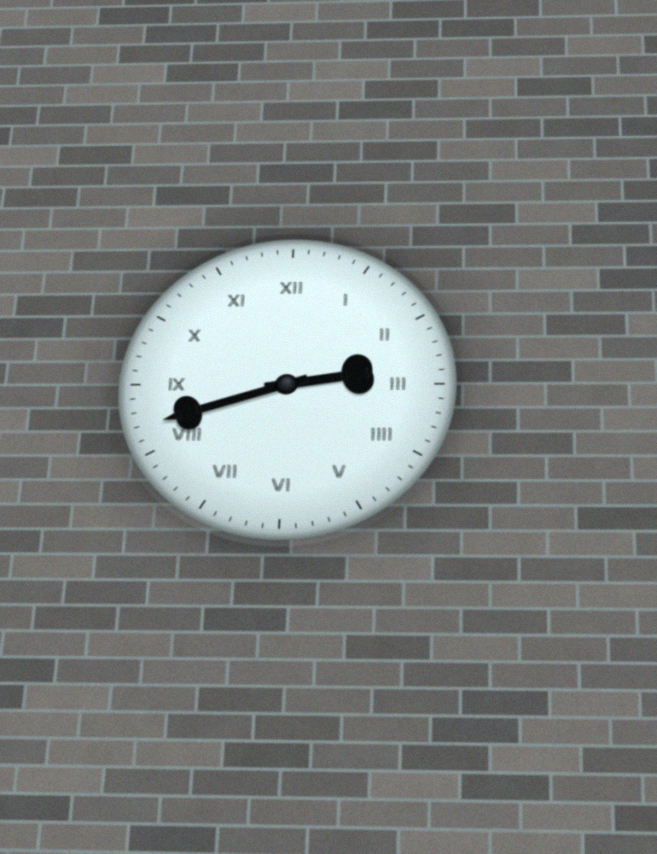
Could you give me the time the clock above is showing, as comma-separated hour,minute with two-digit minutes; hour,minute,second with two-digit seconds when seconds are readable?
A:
2,42
